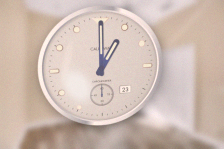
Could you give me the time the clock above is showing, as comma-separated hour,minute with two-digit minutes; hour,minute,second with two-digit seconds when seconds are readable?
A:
1,00
